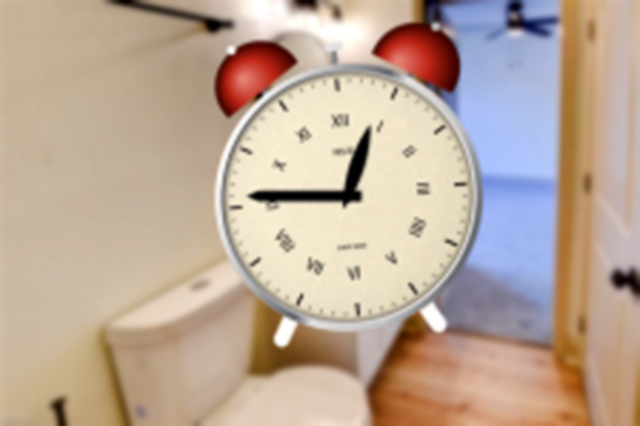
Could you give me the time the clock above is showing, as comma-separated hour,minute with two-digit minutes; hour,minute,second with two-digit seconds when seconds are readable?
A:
12,46
